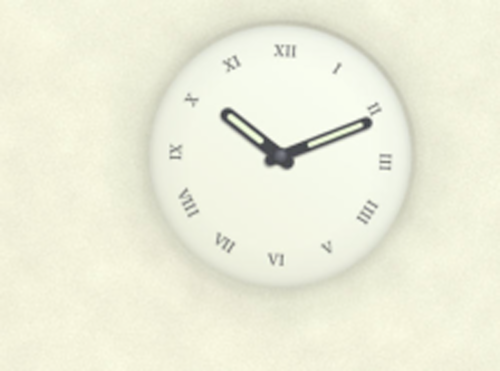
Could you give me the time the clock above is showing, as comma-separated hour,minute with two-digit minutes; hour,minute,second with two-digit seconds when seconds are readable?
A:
10,11
